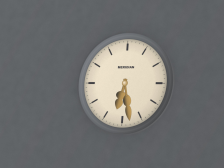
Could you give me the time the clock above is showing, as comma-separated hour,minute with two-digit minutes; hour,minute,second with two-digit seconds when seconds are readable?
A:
6,28
